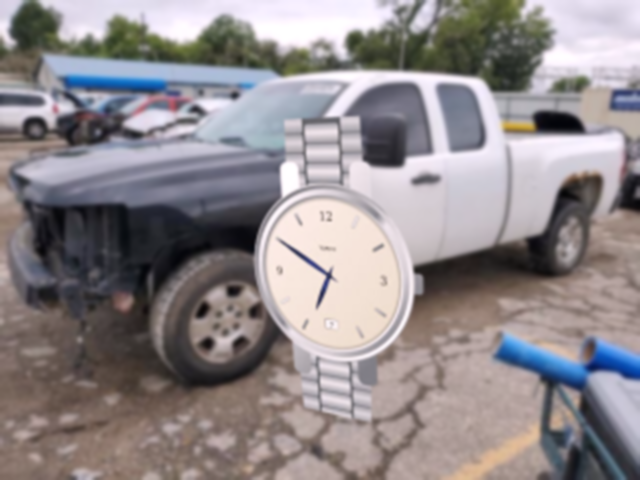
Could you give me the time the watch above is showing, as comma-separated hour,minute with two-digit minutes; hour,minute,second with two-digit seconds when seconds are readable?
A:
6,50
